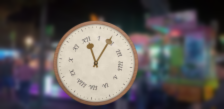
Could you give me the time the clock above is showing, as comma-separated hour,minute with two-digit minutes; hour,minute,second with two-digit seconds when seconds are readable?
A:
12,09
